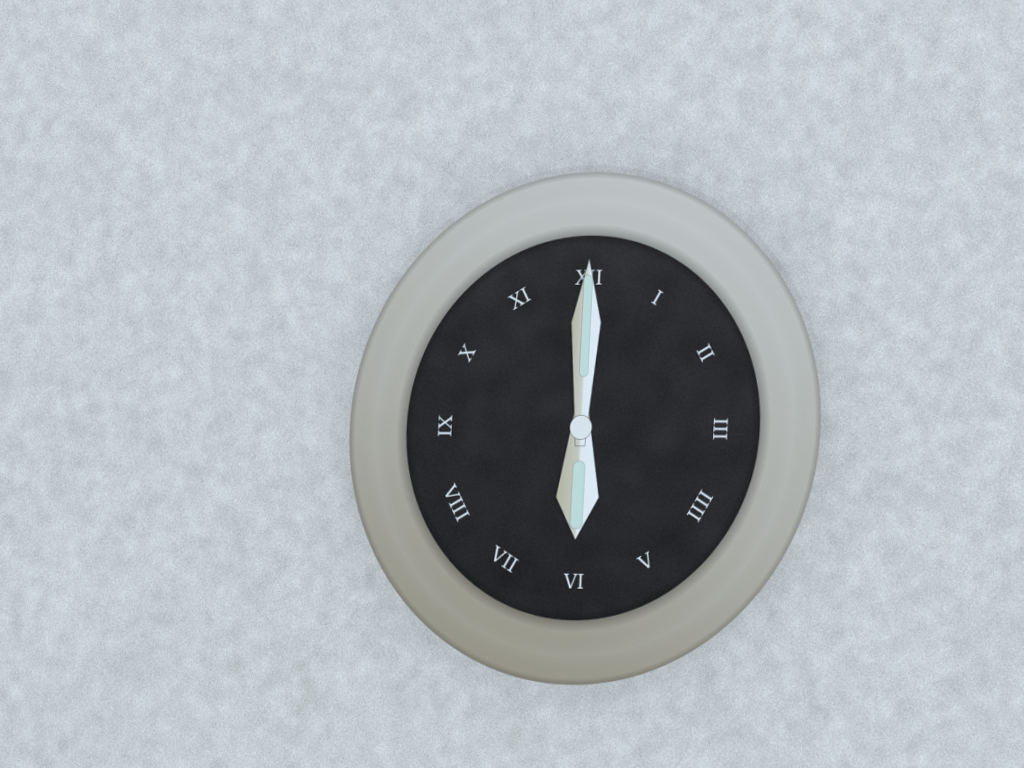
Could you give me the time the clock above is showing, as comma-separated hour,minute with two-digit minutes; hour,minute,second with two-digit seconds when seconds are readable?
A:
6,00
